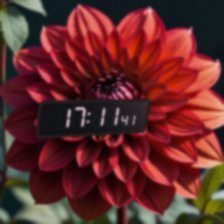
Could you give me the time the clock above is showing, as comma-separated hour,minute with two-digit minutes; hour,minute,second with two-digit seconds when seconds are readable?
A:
17,11,41
